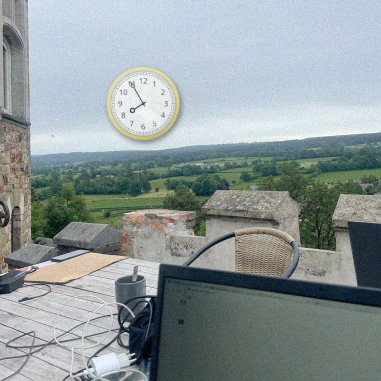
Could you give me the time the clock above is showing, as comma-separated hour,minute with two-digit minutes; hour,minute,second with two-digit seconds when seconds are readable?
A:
7,55
